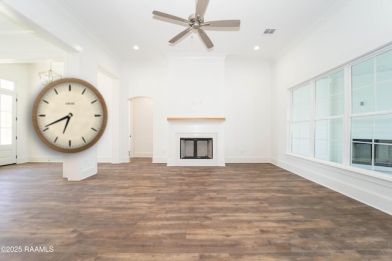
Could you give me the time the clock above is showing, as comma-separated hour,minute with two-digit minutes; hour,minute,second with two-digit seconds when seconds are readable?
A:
6,41
